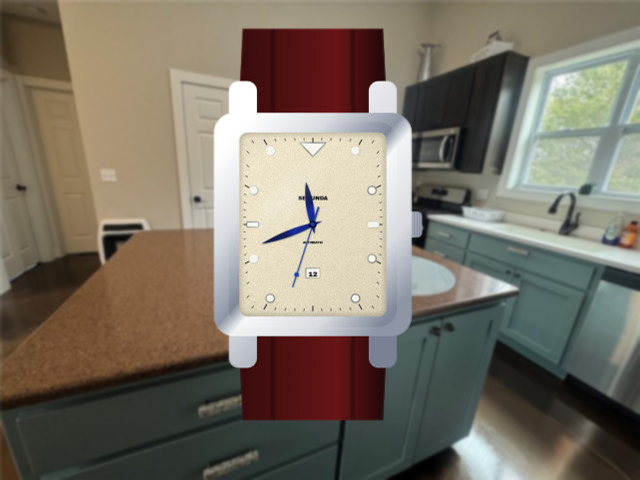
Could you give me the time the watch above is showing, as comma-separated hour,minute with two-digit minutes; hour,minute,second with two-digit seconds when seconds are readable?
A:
11,41,33
